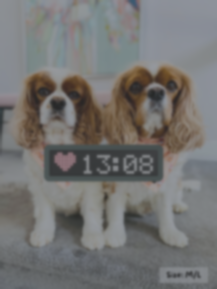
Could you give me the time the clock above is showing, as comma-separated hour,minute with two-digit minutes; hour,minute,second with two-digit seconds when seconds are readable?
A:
13,08
